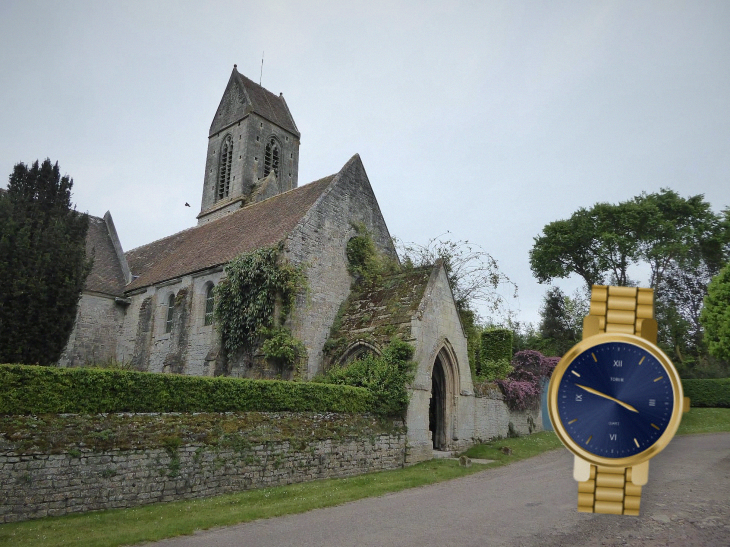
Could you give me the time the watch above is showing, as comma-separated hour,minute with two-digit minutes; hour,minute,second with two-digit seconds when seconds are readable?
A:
3,48
